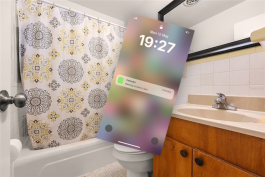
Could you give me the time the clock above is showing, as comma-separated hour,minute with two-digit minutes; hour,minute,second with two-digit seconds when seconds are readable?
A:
19,27
